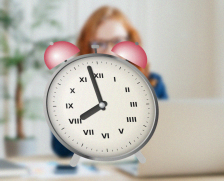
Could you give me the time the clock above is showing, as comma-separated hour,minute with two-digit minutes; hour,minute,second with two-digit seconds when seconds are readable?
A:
7,58
